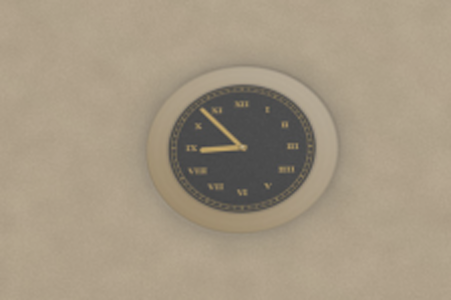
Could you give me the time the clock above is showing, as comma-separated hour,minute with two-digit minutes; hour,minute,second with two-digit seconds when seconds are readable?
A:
8,53
